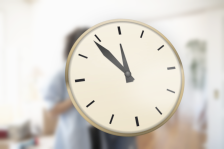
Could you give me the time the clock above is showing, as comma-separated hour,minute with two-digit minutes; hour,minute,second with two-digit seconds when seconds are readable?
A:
11,54
